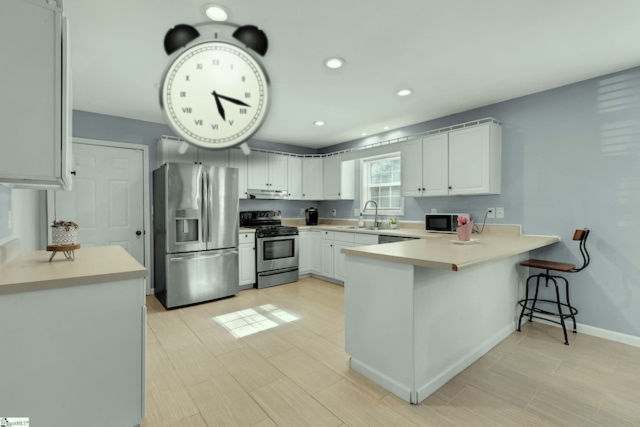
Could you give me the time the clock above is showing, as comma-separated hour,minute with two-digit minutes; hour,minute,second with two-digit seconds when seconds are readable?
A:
5,18
